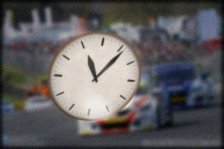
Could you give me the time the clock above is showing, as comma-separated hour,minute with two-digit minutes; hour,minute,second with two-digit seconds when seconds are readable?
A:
11,06
